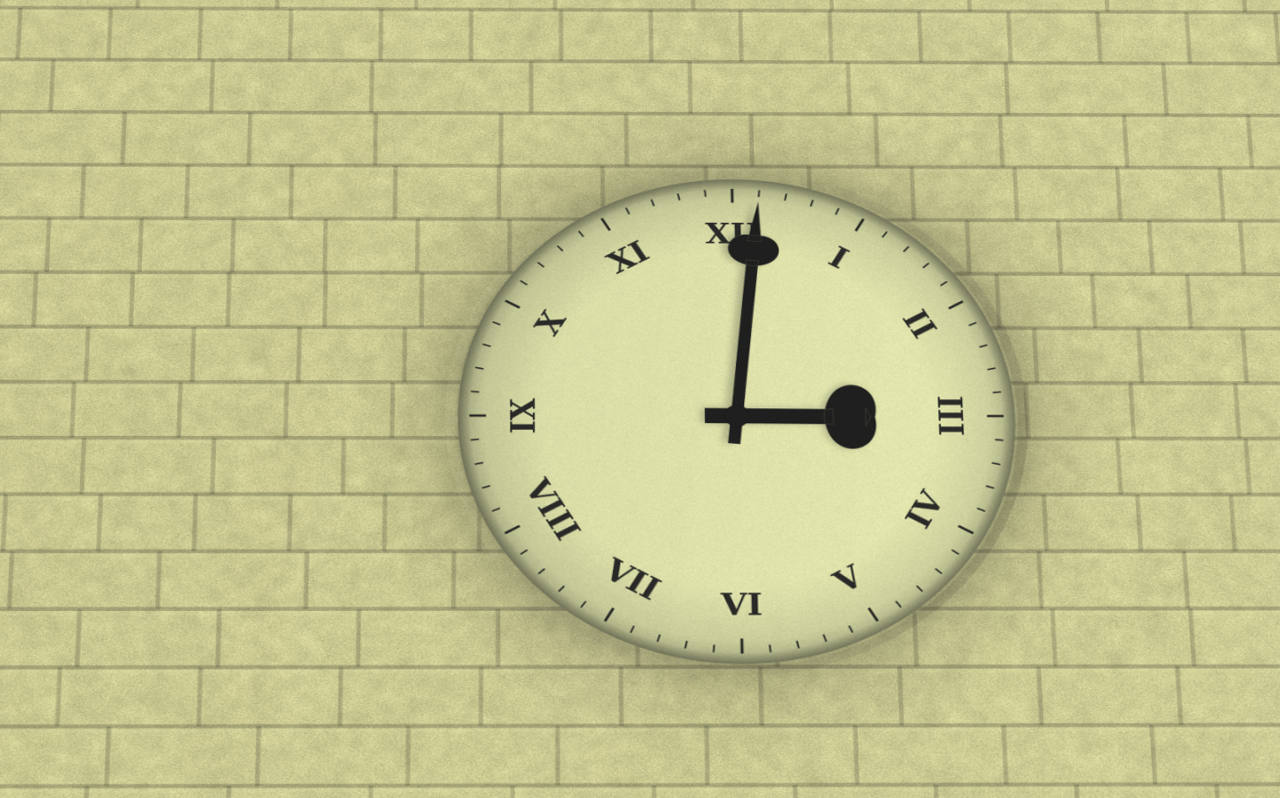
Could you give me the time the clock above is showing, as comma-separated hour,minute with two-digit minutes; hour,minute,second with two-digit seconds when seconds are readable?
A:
3,01
